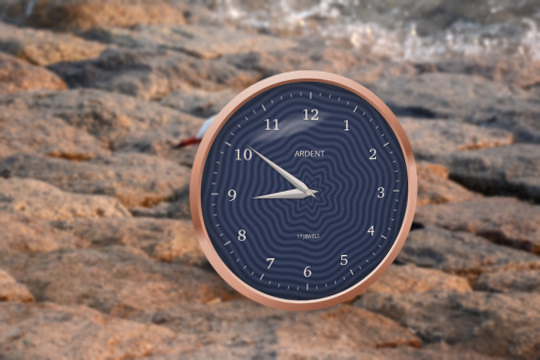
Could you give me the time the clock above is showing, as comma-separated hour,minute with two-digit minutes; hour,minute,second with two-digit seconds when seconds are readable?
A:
8,51
